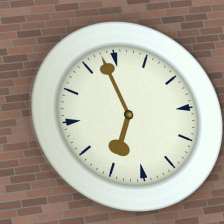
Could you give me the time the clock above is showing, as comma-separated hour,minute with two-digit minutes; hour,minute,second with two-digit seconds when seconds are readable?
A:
6,58
